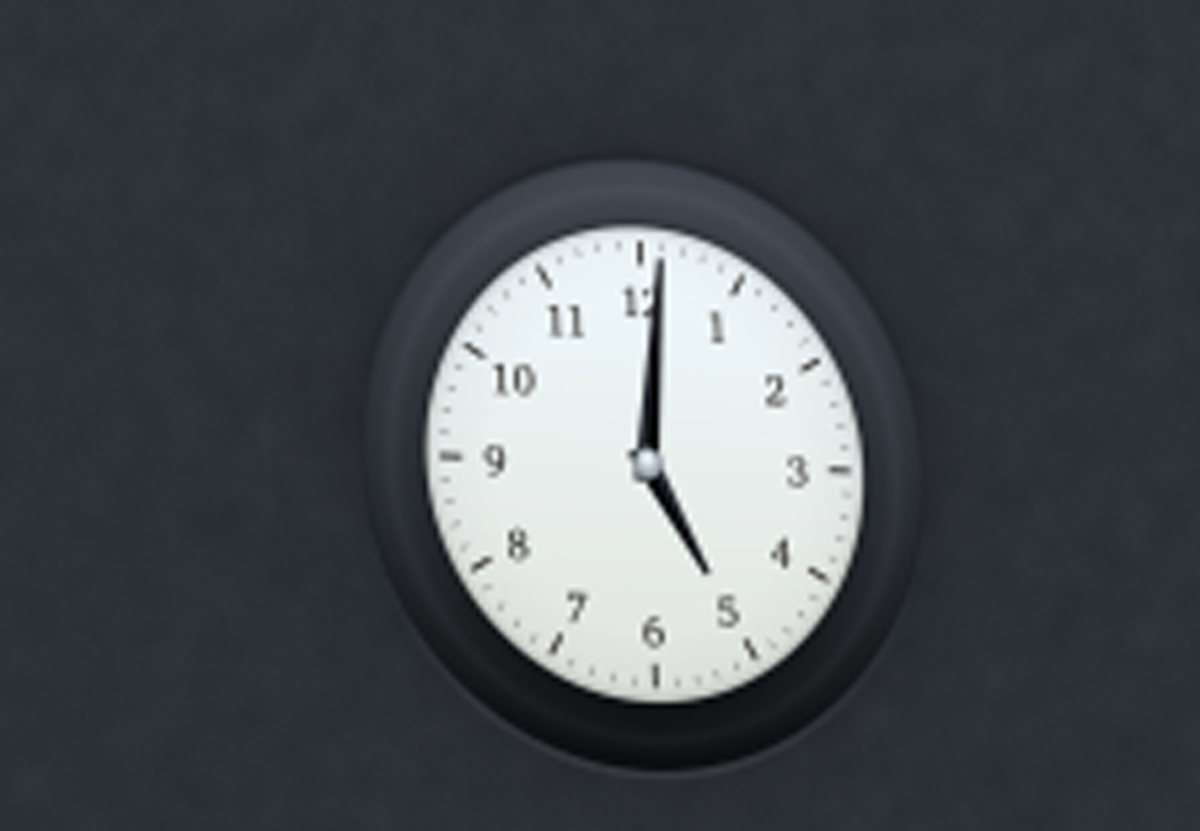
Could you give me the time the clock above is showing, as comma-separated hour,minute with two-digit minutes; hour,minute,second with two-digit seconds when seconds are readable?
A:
5,01
